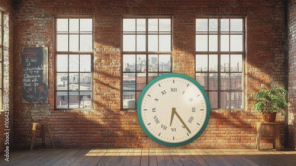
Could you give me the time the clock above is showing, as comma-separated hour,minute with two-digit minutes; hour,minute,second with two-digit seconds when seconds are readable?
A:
6,24
